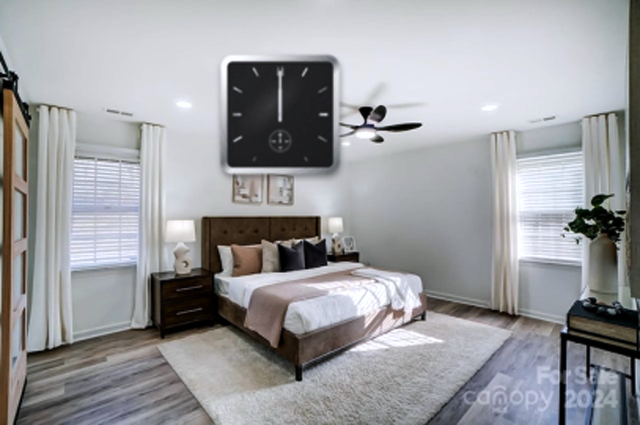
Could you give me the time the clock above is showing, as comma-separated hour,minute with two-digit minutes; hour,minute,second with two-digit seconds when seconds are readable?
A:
12,00
